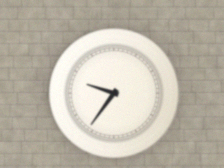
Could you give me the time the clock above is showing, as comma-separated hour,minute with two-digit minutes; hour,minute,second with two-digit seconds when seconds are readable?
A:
9,36
